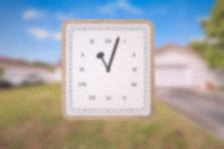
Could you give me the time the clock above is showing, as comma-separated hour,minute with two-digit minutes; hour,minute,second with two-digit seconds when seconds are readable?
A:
11,03
